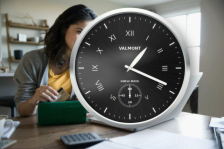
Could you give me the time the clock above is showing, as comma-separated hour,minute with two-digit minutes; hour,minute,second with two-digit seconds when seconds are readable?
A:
1,19
